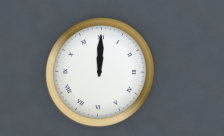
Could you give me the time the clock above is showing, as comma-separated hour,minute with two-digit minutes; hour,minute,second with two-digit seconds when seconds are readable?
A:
12,00
